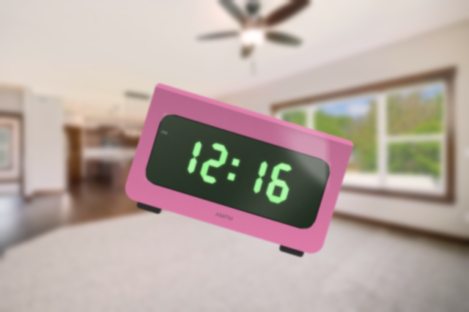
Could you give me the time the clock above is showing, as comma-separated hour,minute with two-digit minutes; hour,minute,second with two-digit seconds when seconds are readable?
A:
12,16
